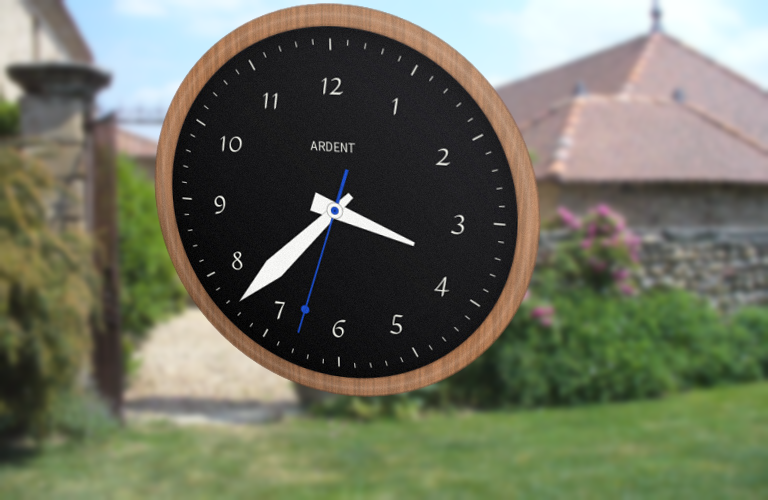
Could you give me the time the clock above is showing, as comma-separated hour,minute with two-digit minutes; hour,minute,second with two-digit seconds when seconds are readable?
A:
3,37,33
